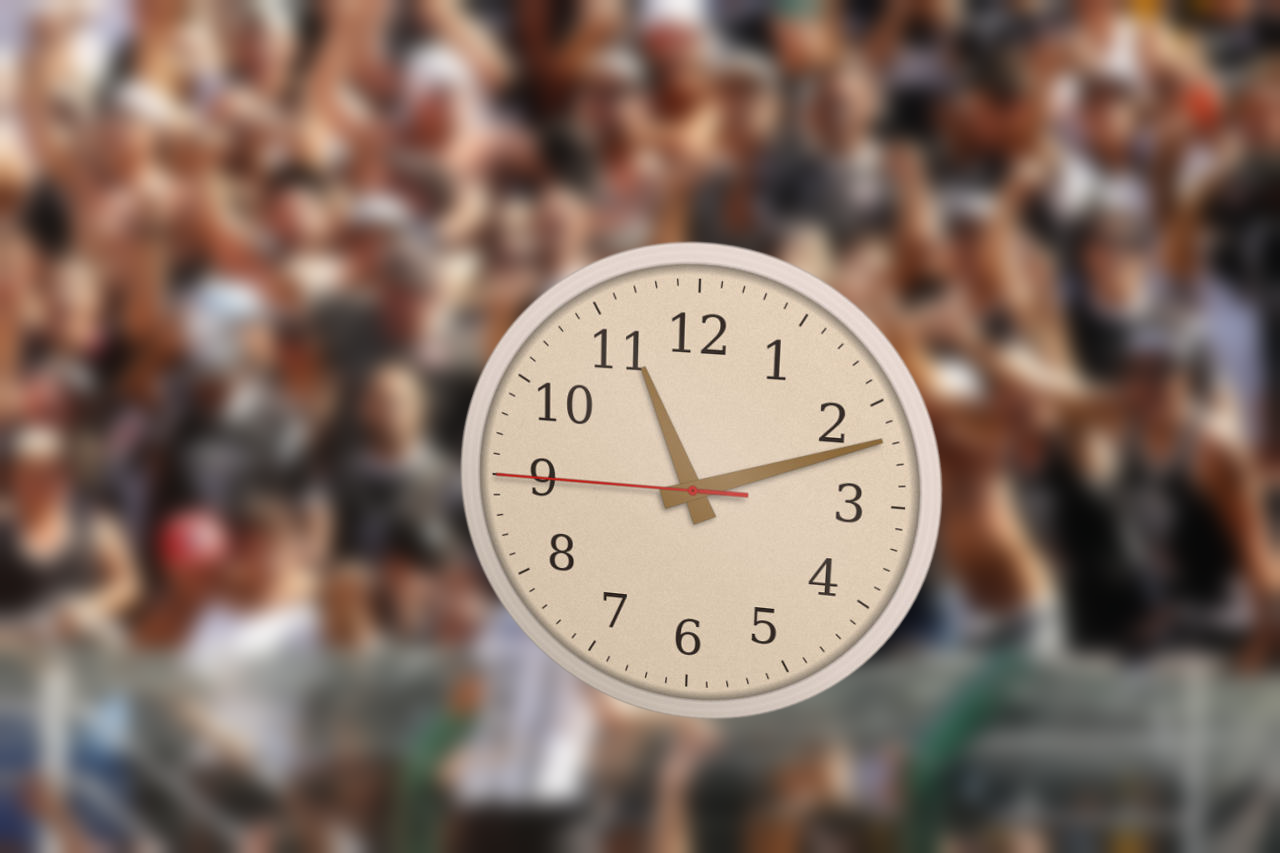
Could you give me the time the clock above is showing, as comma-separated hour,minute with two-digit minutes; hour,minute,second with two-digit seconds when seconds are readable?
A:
11,11,45
